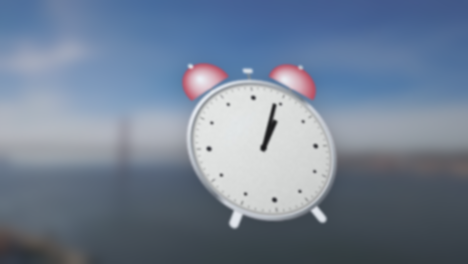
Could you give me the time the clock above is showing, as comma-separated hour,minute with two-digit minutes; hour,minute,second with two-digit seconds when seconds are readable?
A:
1,04
